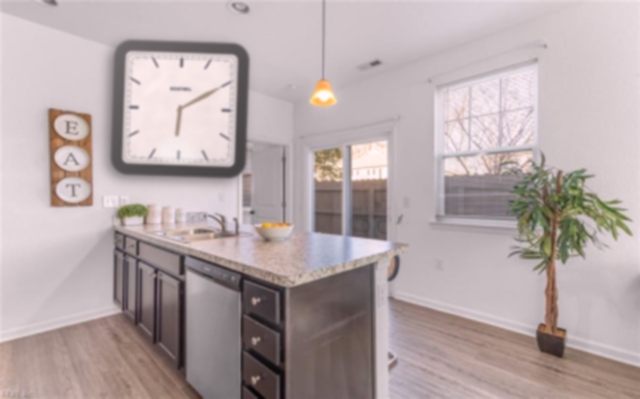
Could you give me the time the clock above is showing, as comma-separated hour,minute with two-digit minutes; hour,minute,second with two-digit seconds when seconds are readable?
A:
6,10
